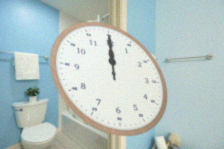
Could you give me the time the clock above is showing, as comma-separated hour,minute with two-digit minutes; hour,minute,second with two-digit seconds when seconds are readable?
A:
12,00
